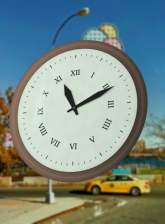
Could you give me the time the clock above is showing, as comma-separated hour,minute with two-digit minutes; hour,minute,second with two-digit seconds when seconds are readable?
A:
11,11
